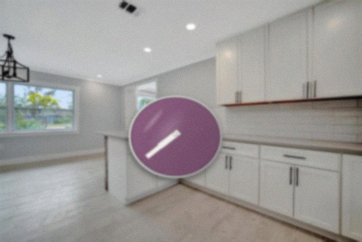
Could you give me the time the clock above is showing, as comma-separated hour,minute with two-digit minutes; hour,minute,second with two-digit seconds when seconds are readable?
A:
7,38
